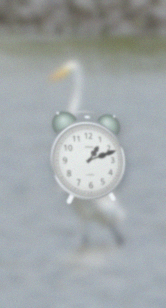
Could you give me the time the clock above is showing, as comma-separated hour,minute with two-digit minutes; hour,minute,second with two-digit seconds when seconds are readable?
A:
1,12
